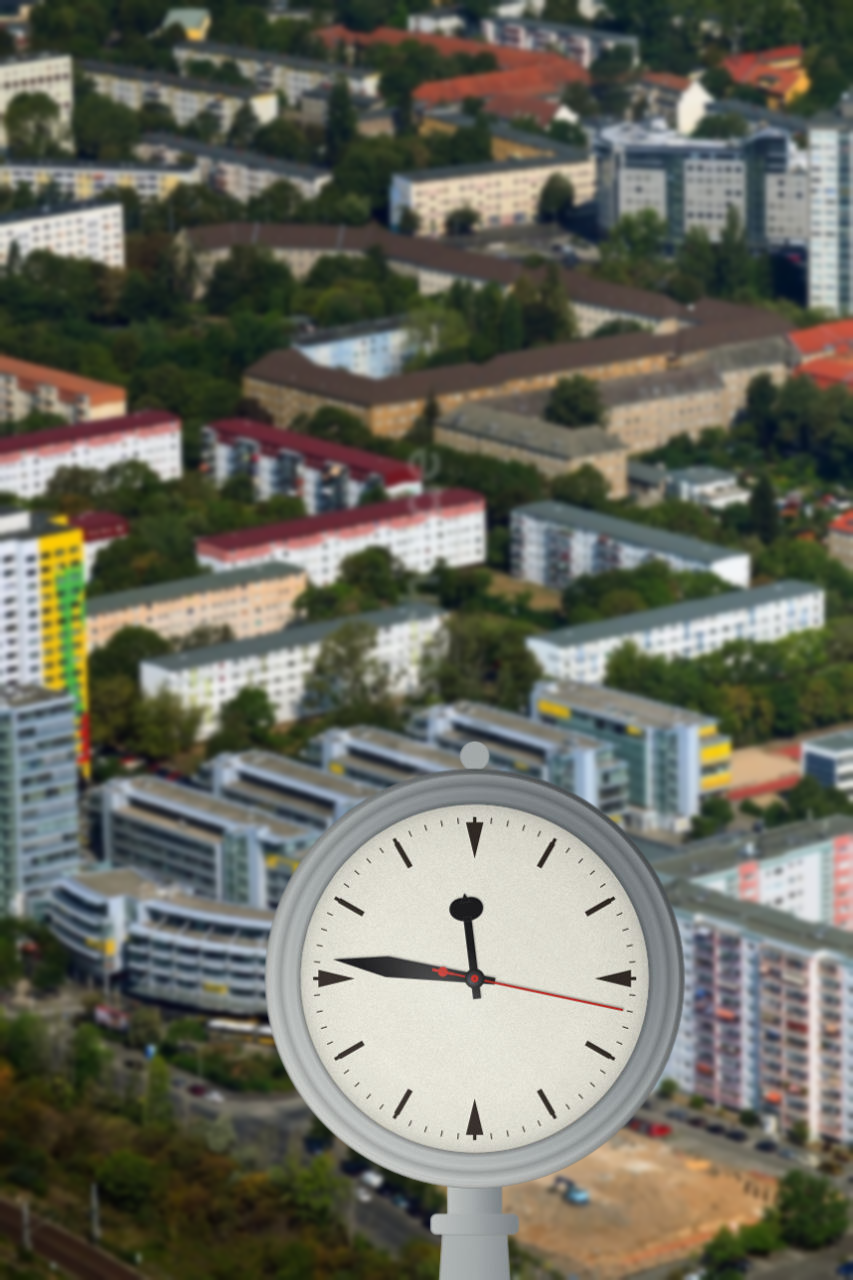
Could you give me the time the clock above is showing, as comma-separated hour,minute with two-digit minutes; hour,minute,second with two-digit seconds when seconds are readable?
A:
11,46,17
